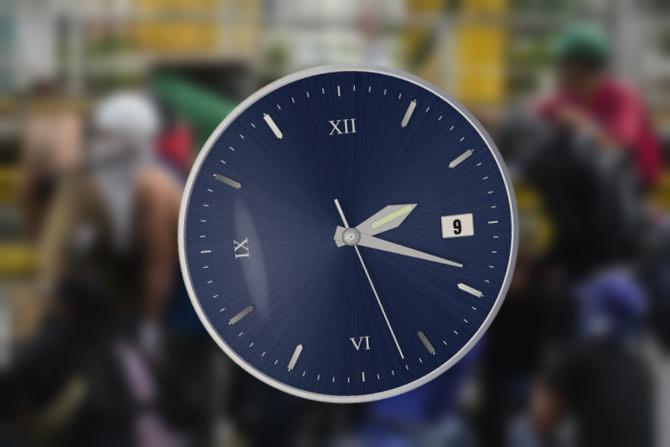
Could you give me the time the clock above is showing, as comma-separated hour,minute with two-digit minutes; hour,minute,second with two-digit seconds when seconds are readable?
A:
2,18,27
